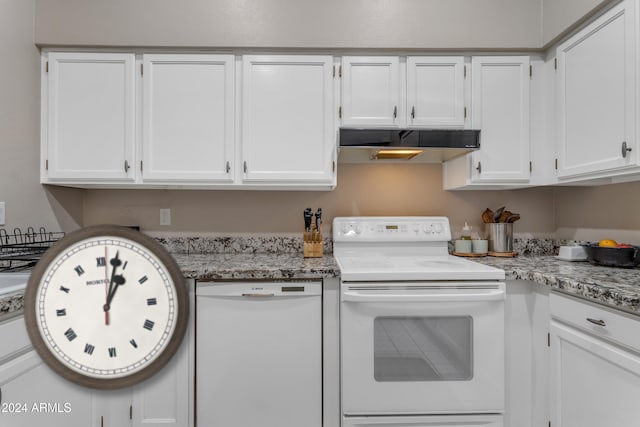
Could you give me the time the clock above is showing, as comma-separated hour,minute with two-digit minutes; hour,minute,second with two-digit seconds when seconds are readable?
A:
1,03,01
